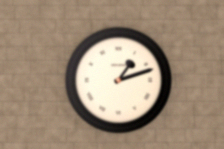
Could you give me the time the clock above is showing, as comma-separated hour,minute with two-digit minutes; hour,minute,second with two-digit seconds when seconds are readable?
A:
1,12
